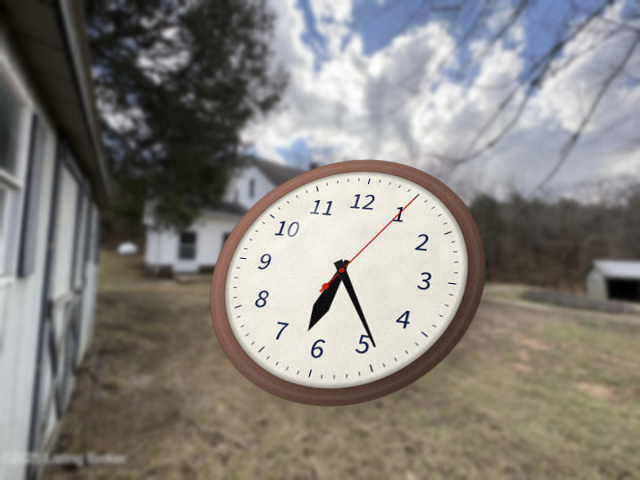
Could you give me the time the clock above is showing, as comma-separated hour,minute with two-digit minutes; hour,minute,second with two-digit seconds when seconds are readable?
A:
6,24,05
